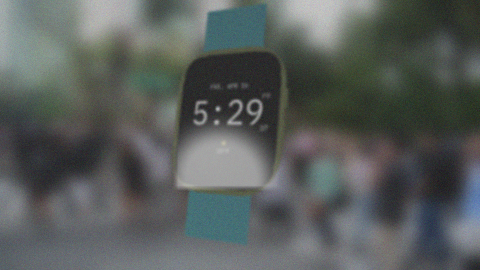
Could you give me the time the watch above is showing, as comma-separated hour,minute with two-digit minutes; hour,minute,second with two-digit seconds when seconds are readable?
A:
5,29
